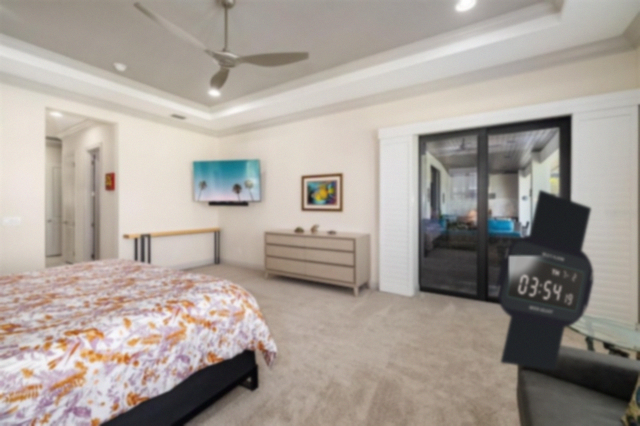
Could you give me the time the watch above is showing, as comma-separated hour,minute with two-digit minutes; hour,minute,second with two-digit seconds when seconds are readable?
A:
3,54
